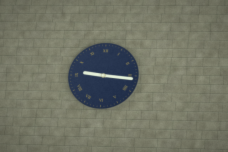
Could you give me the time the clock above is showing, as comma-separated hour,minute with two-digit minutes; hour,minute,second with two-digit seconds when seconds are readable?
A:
9,16
